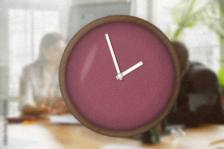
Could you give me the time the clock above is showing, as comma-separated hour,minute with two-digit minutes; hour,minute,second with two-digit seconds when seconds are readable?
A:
1,57
